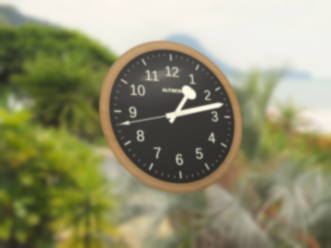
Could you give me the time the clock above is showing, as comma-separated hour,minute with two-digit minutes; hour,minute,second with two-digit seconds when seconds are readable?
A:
1,12,43
